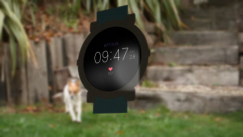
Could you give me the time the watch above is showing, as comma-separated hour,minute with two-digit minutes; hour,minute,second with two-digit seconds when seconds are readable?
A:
9,47
